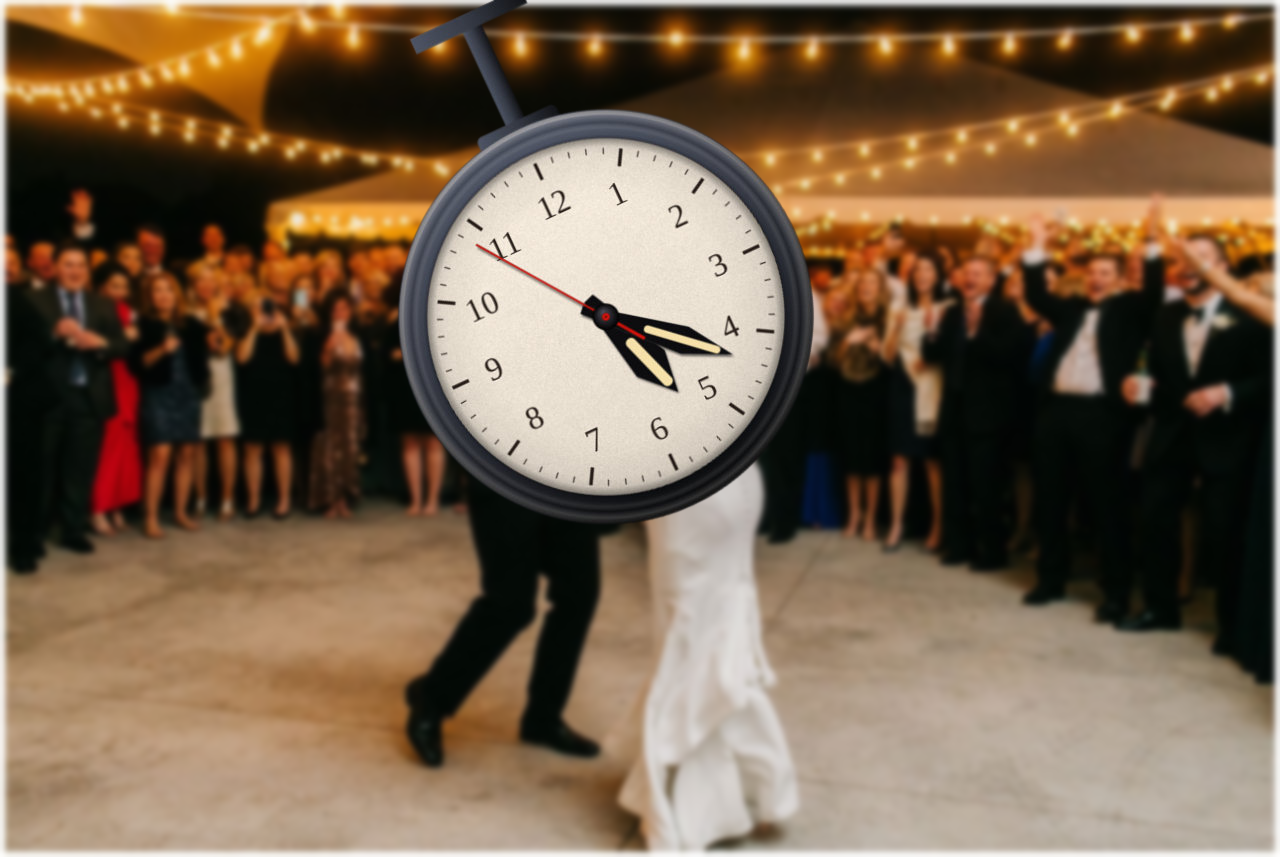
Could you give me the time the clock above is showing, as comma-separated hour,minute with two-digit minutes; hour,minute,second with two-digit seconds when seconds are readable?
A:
5,21,54
